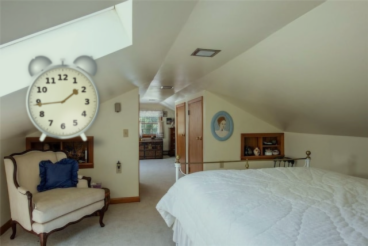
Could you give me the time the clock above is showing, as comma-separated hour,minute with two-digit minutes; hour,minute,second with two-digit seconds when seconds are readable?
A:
1,44
